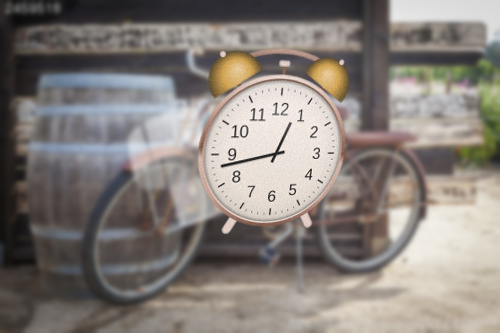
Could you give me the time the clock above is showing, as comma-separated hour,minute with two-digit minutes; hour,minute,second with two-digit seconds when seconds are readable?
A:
12,43
